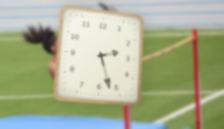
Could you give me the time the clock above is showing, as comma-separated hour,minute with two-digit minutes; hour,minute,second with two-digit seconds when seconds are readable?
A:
2,27
